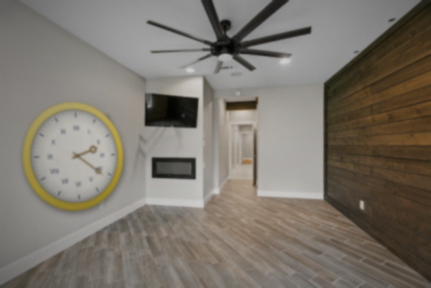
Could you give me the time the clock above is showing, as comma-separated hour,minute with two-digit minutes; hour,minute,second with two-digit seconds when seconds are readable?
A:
2,21
